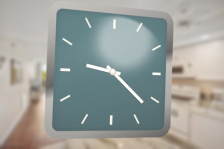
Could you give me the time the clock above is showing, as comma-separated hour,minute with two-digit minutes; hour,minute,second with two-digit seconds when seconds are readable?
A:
9,22
